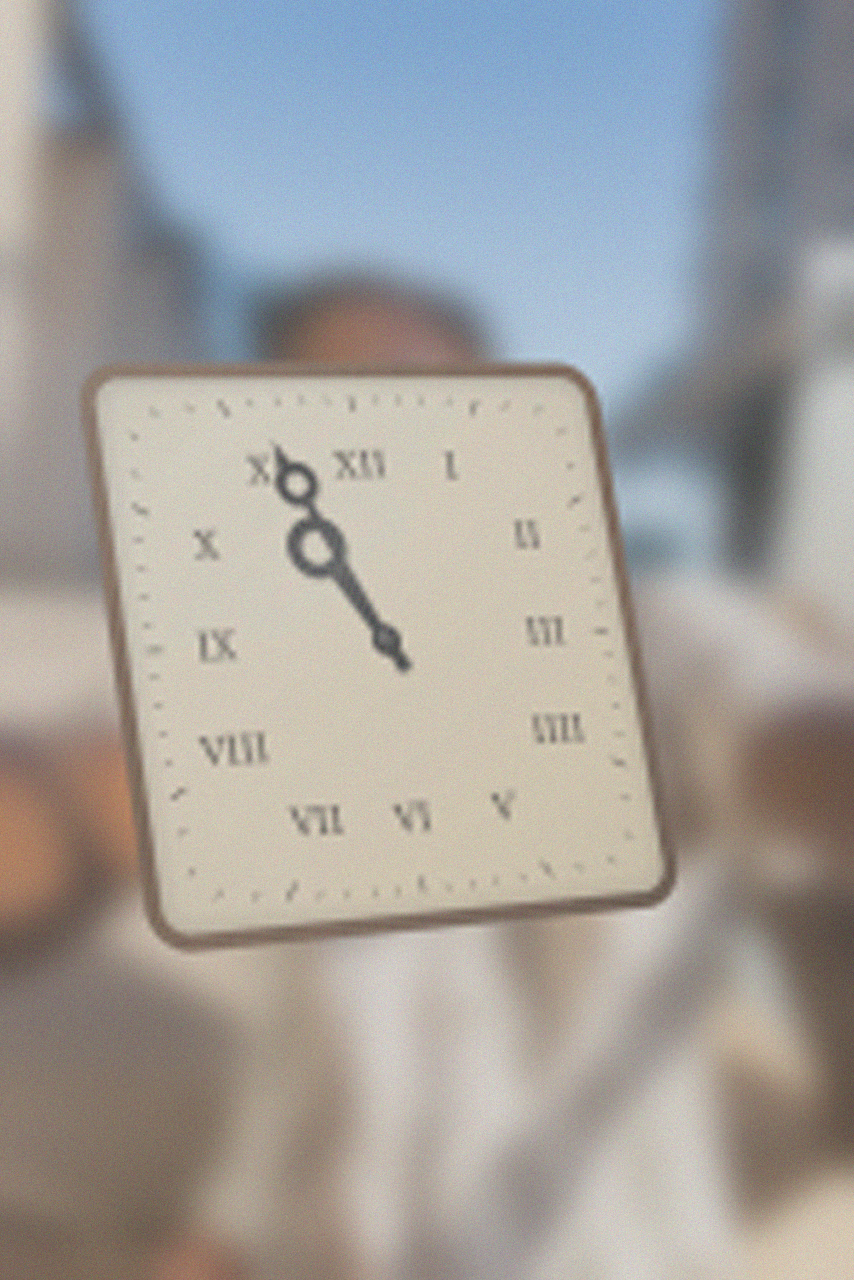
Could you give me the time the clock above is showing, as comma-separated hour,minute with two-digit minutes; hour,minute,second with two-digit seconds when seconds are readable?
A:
10,56
